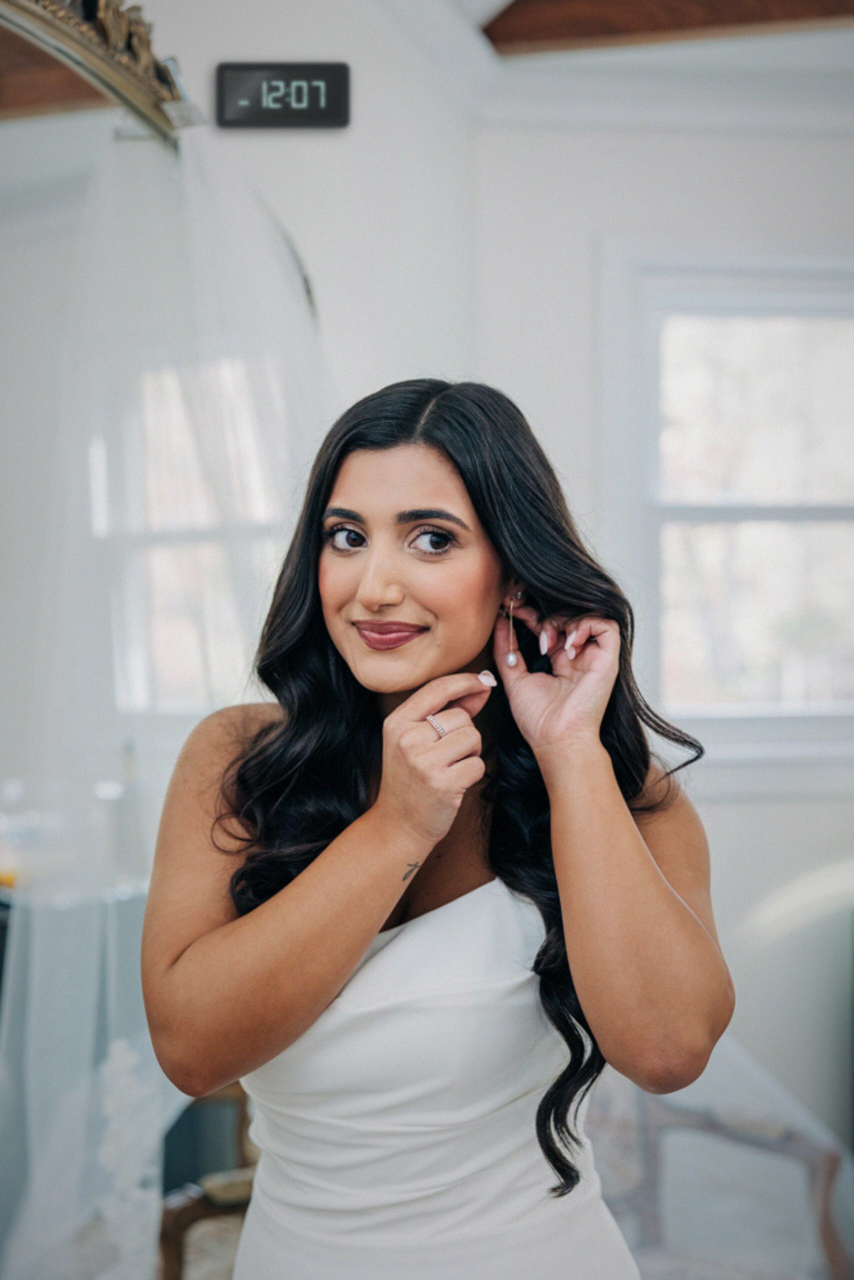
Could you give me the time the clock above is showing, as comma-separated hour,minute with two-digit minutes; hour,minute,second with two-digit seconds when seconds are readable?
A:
12,07
